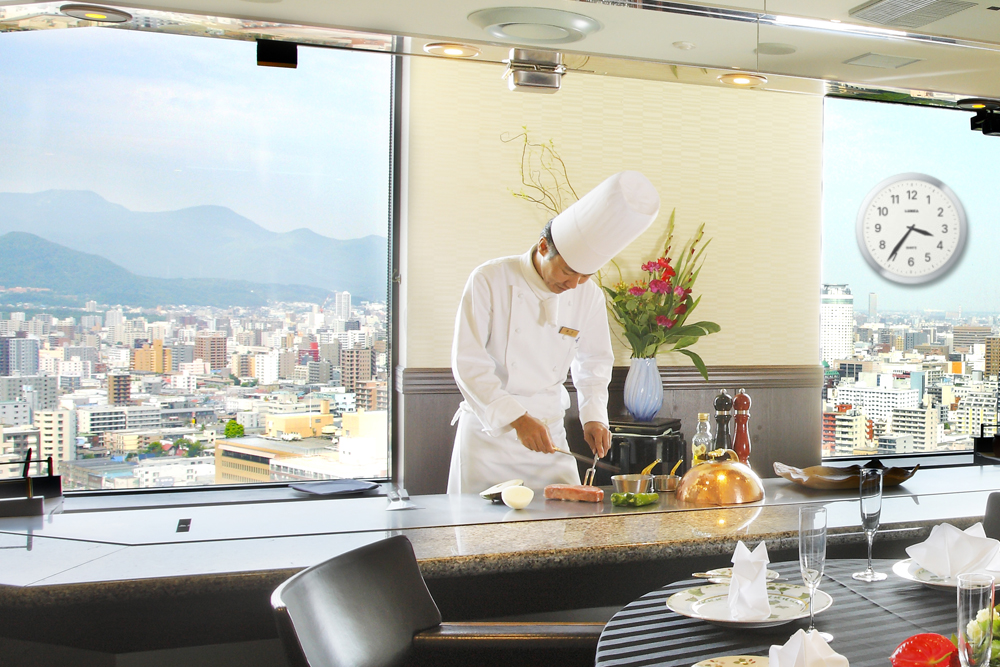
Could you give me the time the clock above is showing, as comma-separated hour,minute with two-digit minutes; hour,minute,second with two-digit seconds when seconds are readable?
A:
3,36
